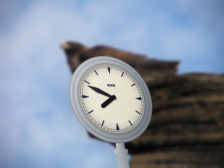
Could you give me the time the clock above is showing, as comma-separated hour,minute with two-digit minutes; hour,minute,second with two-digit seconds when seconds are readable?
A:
7,49
